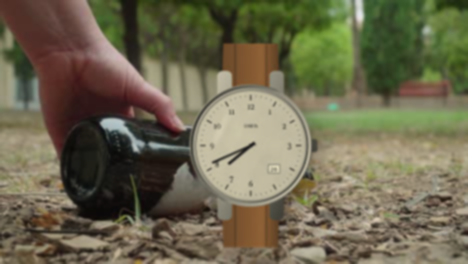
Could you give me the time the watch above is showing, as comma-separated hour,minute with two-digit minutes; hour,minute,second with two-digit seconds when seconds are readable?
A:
7,41
